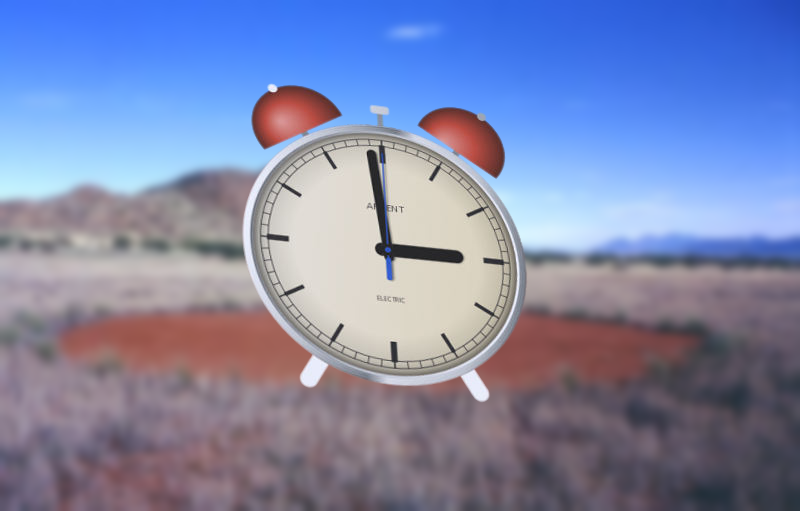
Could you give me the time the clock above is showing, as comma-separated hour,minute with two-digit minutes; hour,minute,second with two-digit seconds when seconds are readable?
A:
2,59,00
